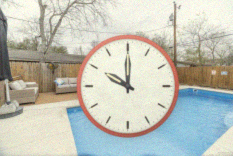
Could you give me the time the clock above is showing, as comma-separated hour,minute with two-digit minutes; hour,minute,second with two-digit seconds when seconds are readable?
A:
10,00
